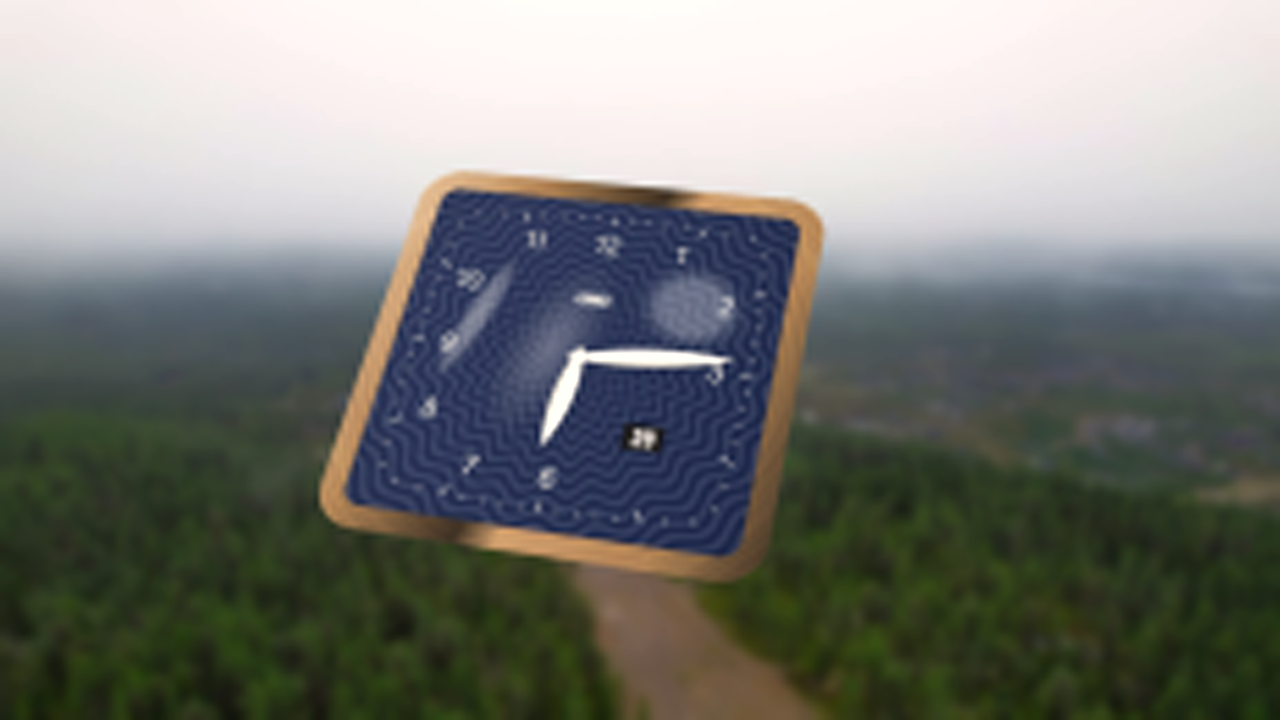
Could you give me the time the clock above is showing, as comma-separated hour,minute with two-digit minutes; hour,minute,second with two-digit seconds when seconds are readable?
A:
6,14
